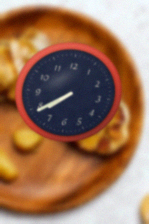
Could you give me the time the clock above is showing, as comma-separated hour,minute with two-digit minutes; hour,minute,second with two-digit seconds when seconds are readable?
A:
7,39
